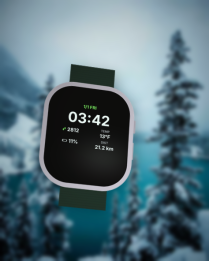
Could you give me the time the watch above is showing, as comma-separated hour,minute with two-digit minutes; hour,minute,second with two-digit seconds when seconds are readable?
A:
3,42
